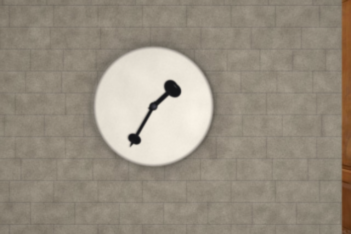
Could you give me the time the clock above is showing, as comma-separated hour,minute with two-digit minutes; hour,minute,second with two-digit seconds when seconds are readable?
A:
1,35
